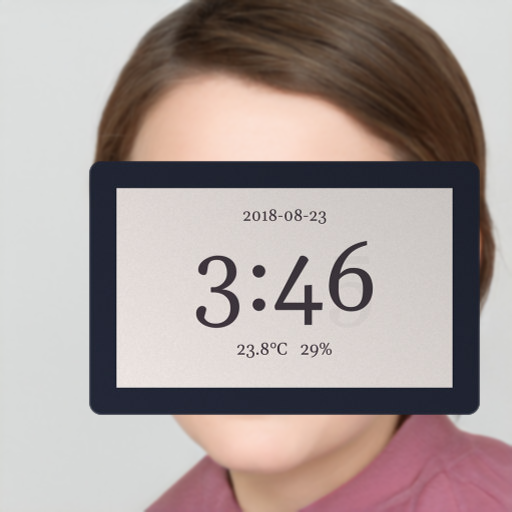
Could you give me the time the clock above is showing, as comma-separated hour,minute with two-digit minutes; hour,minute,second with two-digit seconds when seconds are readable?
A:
3,46
